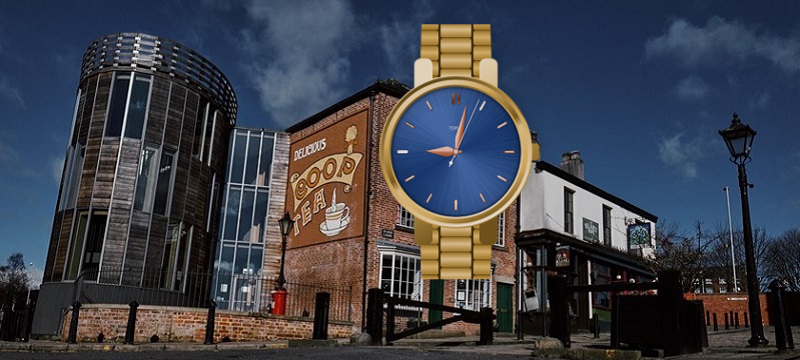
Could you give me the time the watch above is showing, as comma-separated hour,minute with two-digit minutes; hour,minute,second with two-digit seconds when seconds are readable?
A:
9,02,04
